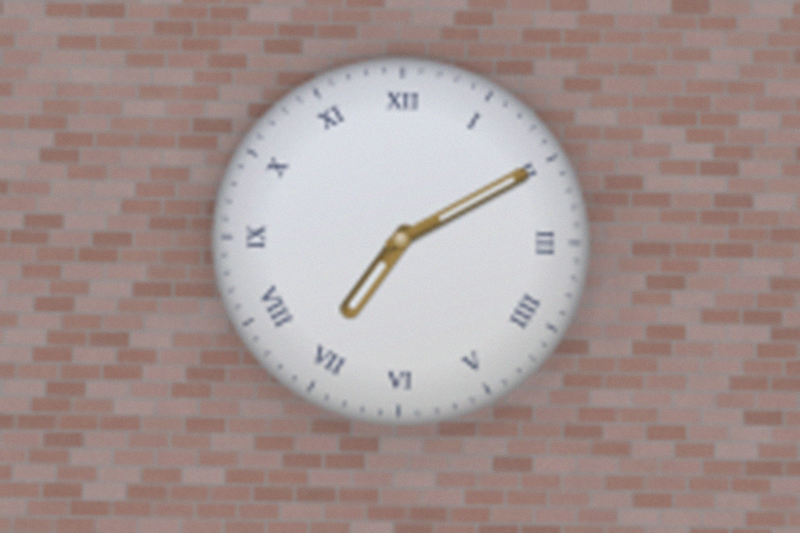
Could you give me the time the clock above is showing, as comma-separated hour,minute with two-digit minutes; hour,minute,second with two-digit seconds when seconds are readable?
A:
7,10
